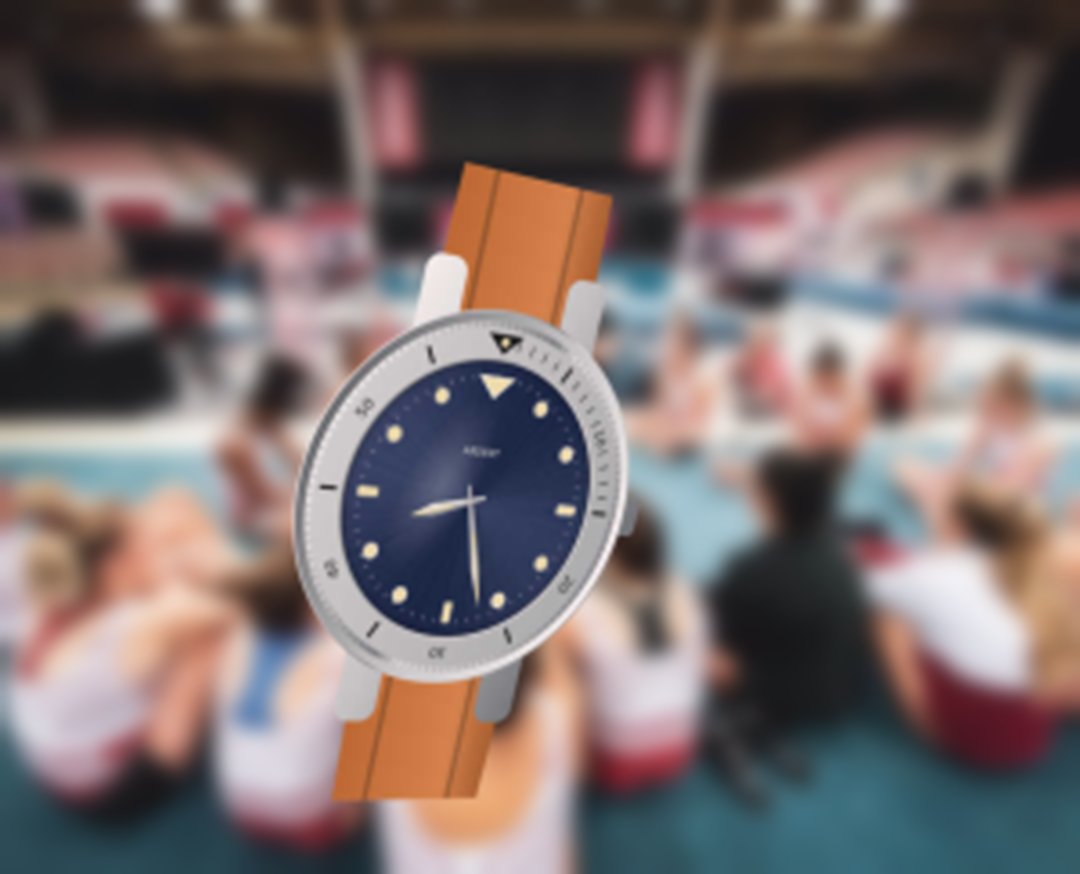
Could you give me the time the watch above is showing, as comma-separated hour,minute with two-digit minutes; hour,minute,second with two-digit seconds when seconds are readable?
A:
8,27
